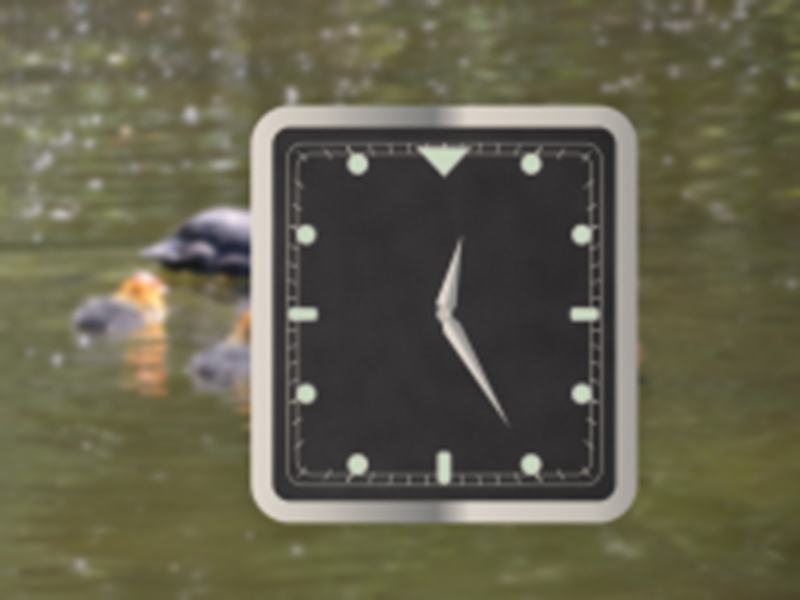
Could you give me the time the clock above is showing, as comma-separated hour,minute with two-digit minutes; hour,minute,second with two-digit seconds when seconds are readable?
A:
12,25
